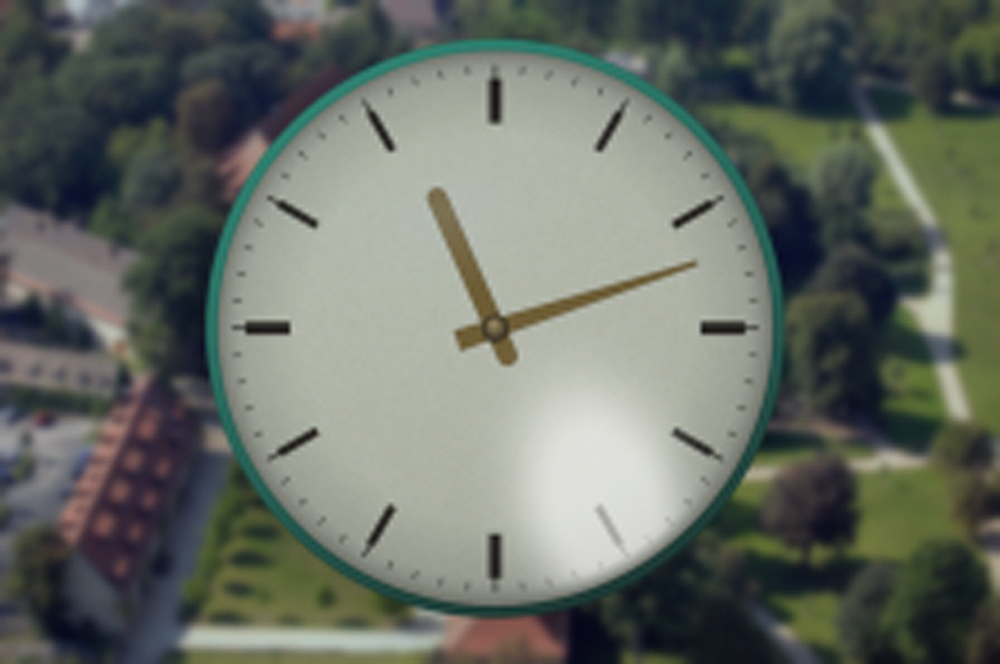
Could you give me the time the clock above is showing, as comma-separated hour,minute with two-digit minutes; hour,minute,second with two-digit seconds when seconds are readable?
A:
11,12
